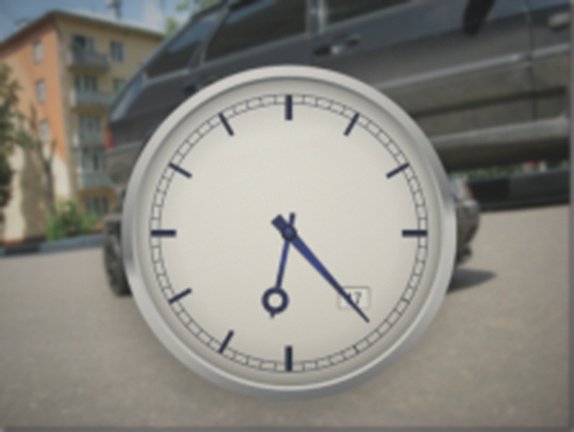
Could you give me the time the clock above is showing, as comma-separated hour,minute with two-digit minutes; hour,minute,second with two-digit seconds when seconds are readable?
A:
6,23
